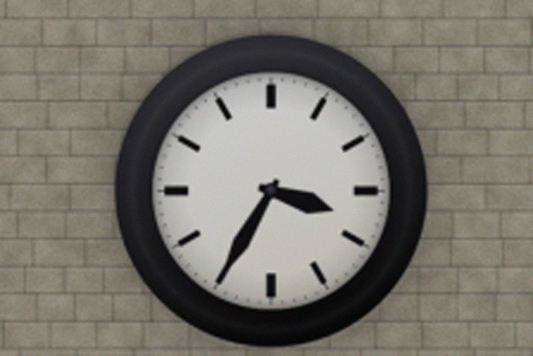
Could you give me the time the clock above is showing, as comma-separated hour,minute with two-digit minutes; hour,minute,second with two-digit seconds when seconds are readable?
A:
3,35
